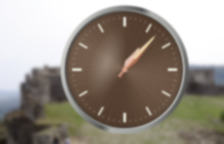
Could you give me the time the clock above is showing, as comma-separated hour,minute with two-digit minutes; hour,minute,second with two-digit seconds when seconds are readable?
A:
1,07
